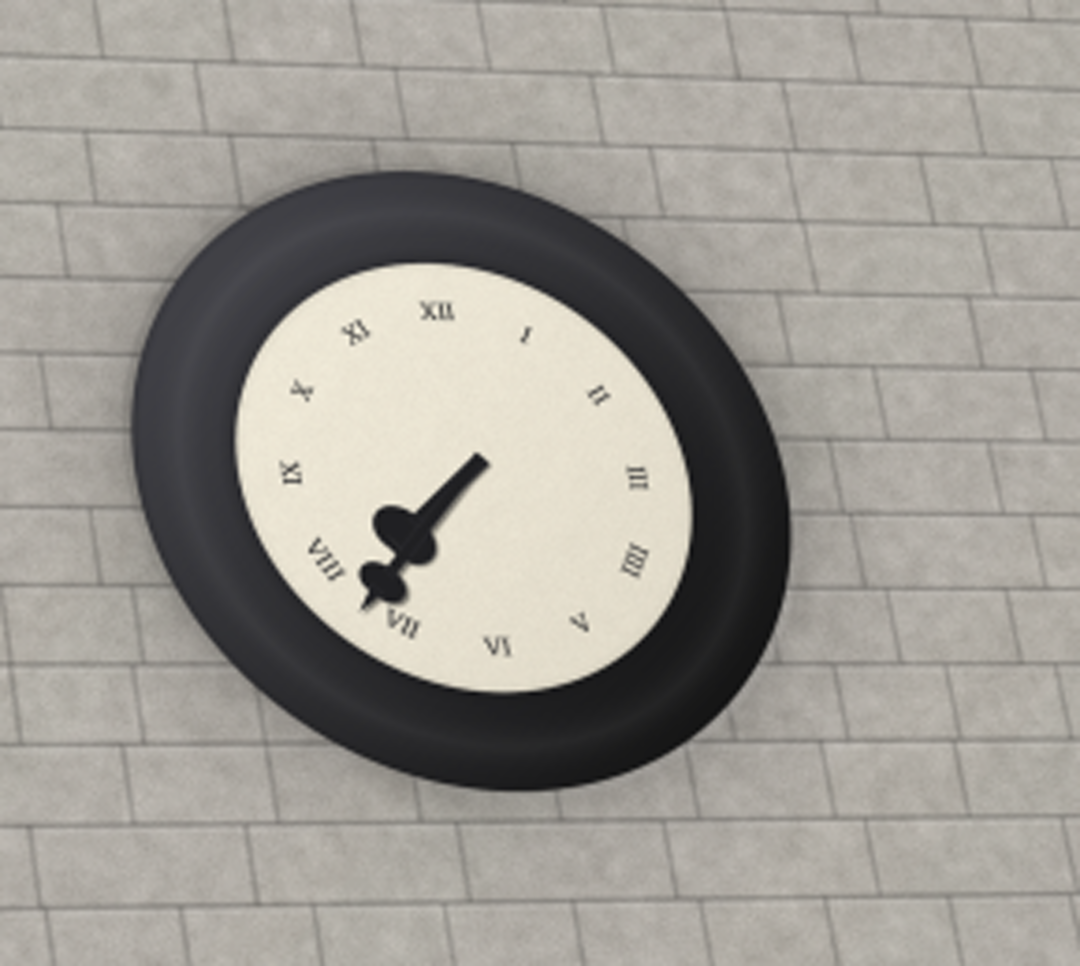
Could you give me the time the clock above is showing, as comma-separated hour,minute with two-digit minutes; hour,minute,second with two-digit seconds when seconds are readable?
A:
7,37
